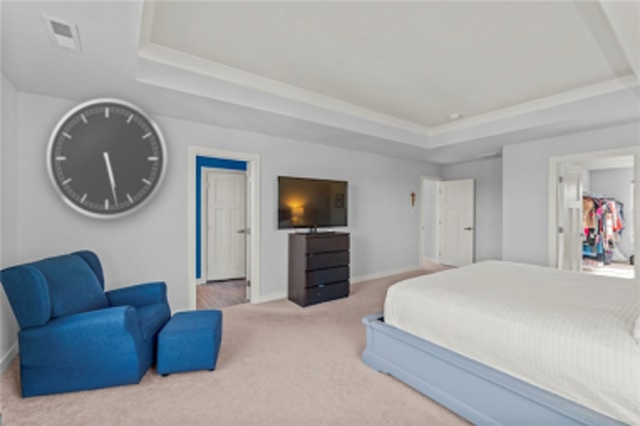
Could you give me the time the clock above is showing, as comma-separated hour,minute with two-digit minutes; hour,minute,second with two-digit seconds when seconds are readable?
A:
5,28
